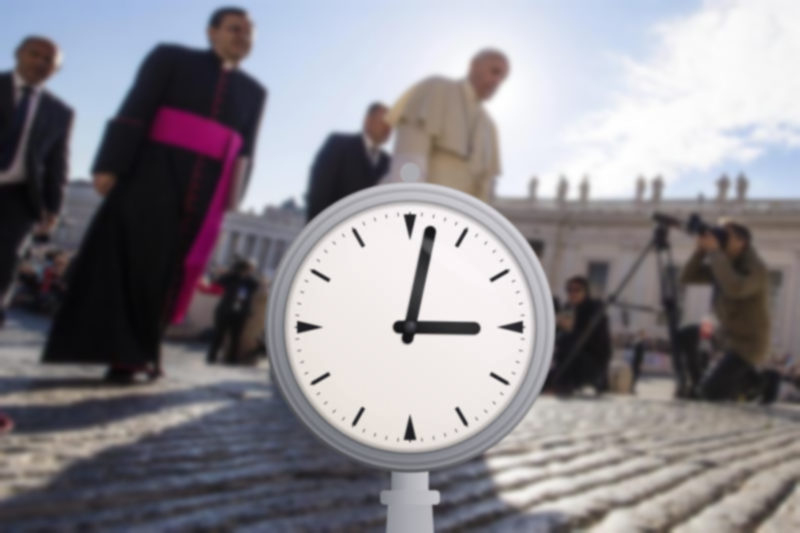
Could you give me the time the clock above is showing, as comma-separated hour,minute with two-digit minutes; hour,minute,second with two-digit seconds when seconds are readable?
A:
3,02
